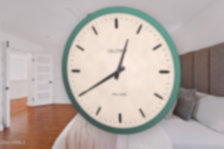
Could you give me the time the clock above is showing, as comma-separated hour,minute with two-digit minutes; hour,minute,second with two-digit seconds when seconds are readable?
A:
12,40
